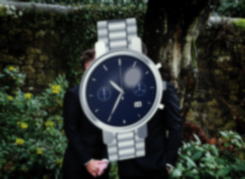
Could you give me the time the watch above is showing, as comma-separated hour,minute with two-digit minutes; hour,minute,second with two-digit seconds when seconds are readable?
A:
10,35
